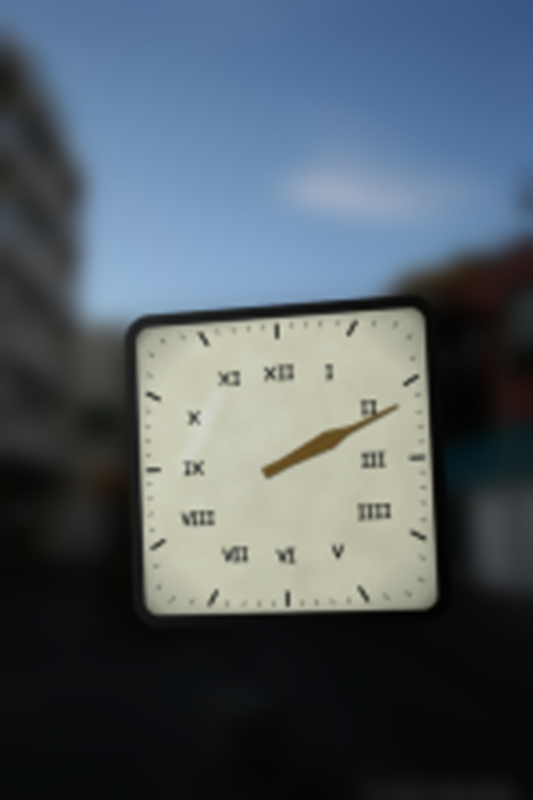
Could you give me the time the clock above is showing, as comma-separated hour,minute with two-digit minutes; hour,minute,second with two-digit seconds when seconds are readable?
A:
2,11
